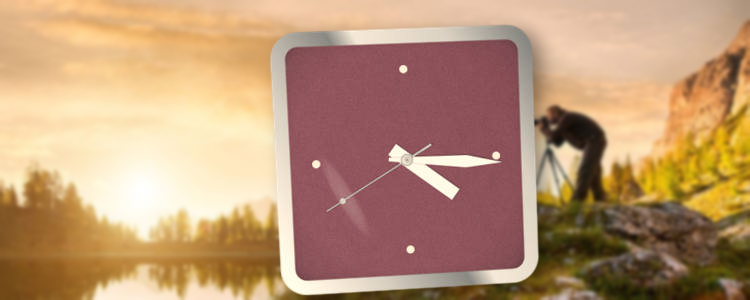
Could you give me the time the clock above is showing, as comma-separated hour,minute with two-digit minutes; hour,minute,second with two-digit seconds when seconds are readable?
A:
4,15,40
